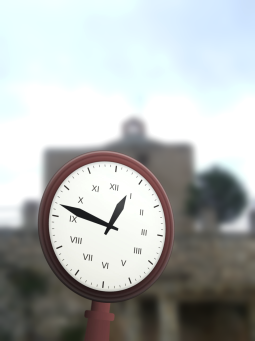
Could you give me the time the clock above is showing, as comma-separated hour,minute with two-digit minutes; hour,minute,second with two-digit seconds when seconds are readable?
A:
12,47
